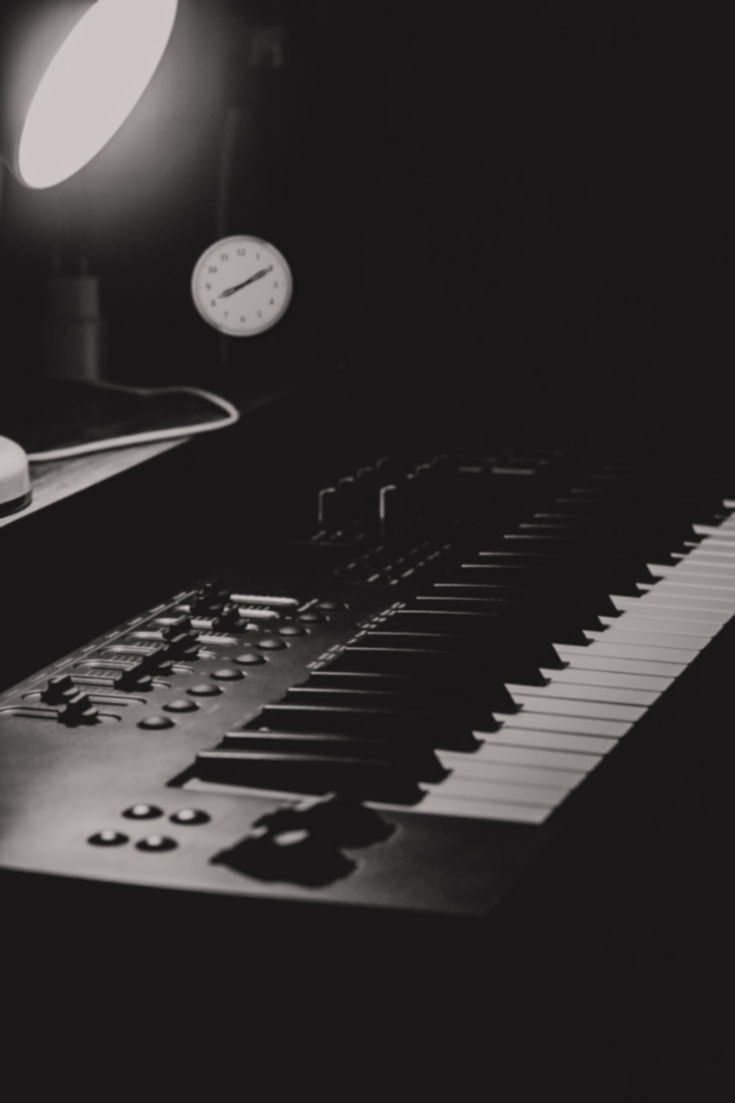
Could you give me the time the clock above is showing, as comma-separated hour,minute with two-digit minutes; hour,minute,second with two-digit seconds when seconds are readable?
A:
8,10
